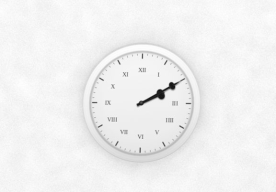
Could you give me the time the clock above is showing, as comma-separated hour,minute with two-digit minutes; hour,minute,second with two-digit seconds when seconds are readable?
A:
2,10
